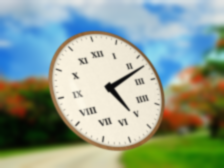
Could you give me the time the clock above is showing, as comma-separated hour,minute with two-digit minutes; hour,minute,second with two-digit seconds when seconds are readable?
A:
5,12
